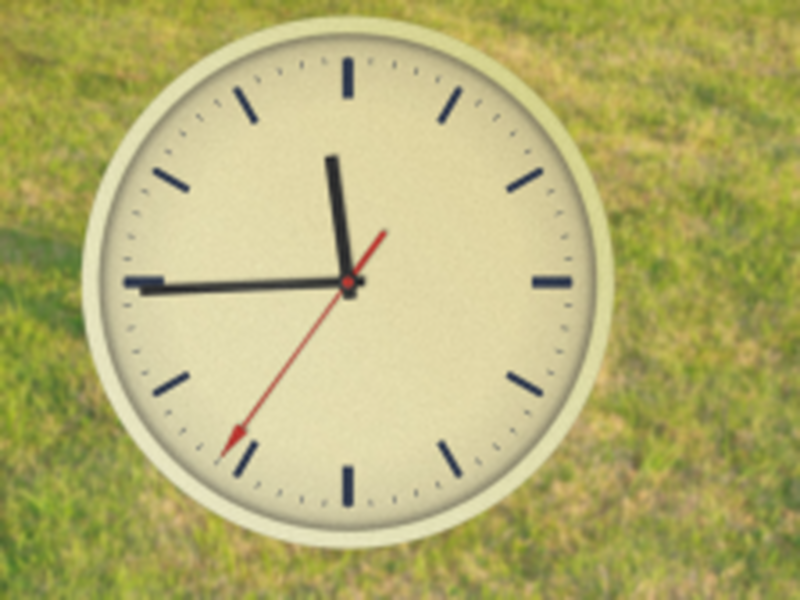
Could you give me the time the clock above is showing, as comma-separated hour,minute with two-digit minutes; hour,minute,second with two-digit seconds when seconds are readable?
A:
11,44,36
